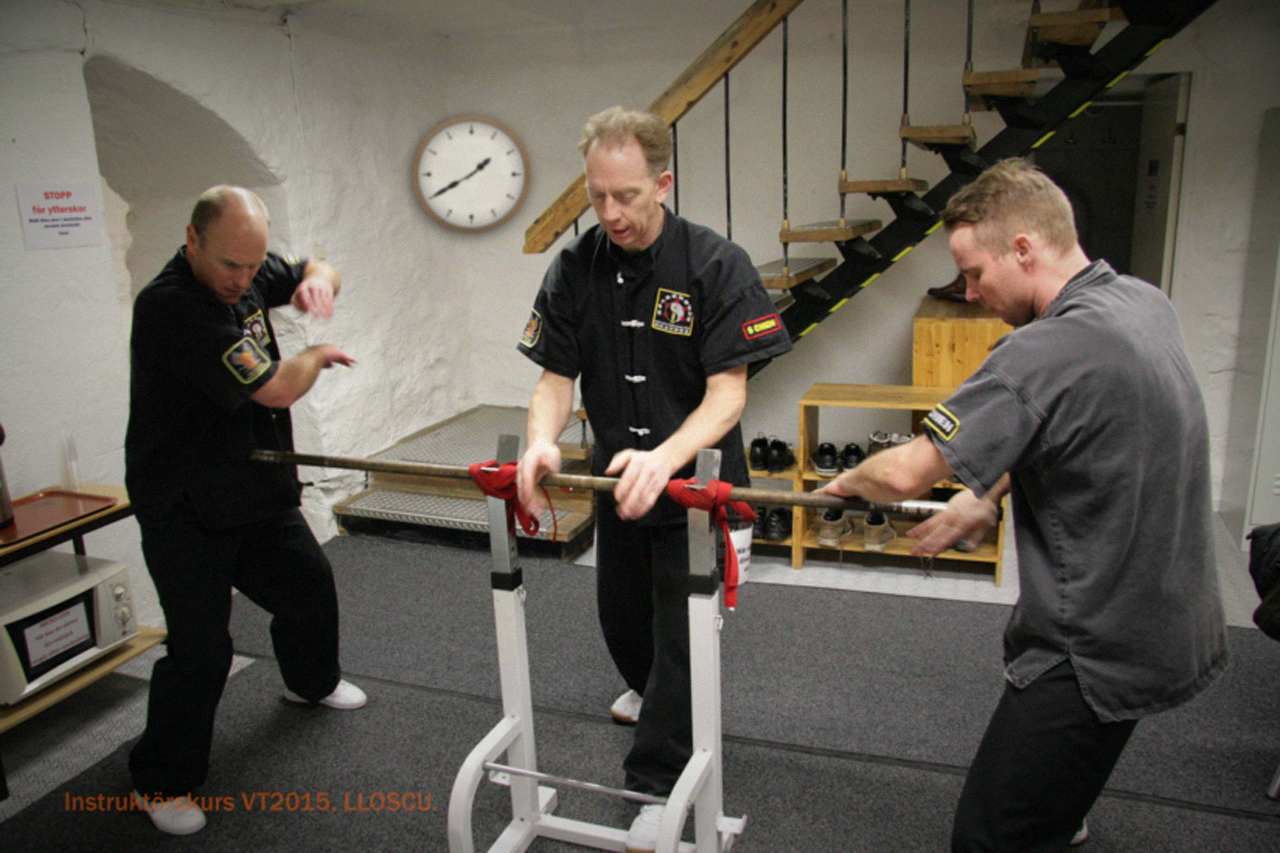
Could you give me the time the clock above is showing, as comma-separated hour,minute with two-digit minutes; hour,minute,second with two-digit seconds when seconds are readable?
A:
1,40
